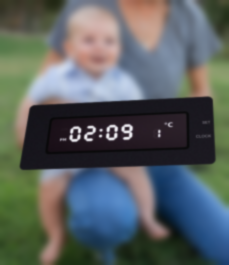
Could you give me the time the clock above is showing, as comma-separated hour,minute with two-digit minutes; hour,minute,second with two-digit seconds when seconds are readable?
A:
2,09
